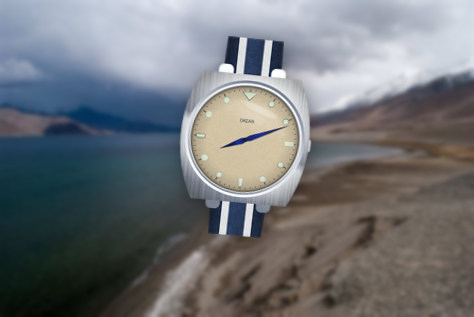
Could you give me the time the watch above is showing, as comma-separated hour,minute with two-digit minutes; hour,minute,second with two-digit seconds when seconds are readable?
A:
8,11
